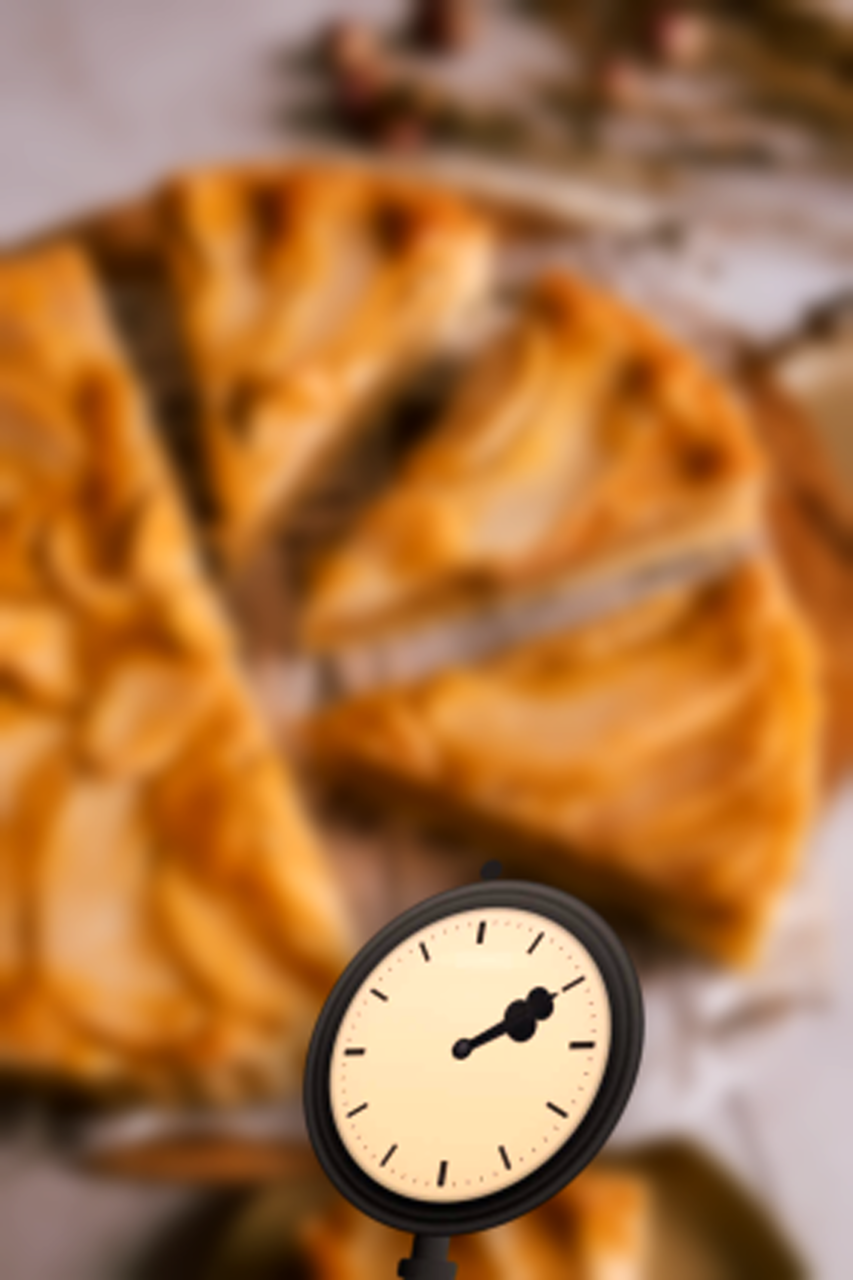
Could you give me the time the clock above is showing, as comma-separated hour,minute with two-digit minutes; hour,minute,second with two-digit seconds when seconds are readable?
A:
2,10
